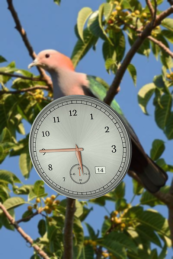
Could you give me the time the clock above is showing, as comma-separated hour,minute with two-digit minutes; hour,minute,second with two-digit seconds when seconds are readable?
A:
5,45
